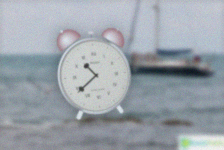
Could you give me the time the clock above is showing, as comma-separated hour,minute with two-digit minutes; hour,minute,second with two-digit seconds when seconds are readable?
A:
10,39
